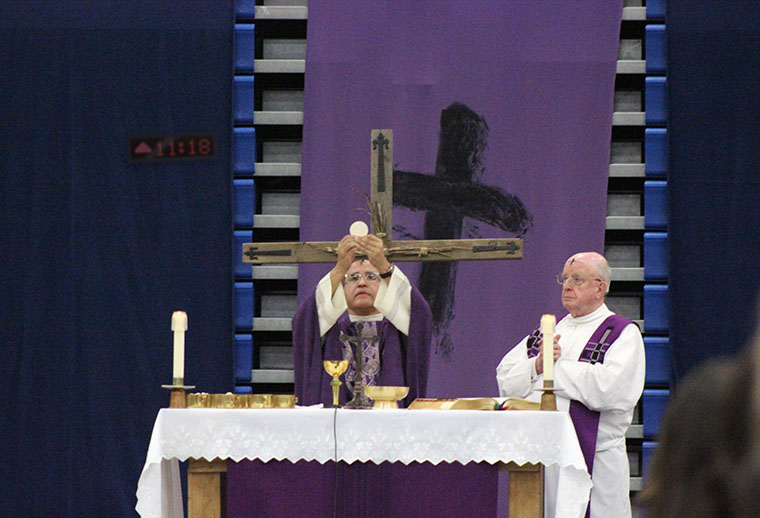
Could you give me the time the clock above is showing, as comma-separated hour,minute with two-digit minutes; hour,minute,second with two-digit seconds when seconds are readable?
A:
11,18
